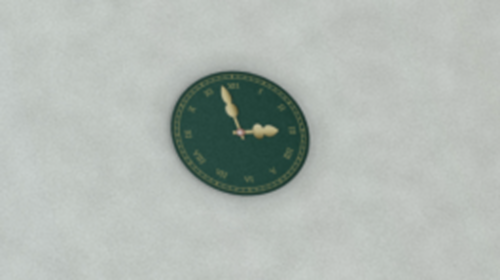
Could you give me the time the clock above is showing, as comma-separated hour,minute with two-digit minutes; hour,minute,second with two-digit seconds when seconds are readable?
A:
2,58
